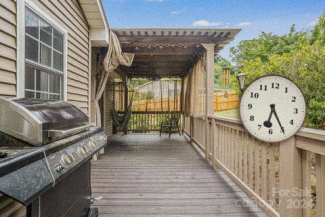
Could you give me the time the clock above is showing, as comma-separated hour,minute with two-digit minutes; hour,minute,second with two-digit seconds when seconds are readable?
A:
6,25
